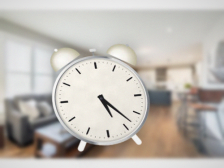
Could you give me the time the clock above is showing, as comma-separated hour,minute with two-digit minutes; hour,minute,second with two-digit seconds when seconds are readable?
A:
5,23
